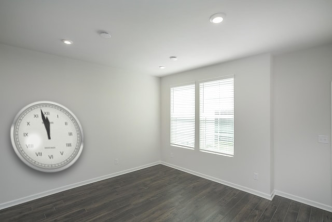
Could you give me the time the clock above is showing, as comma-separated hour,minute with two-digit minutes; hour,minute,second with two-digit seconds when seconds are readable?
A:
11,58
